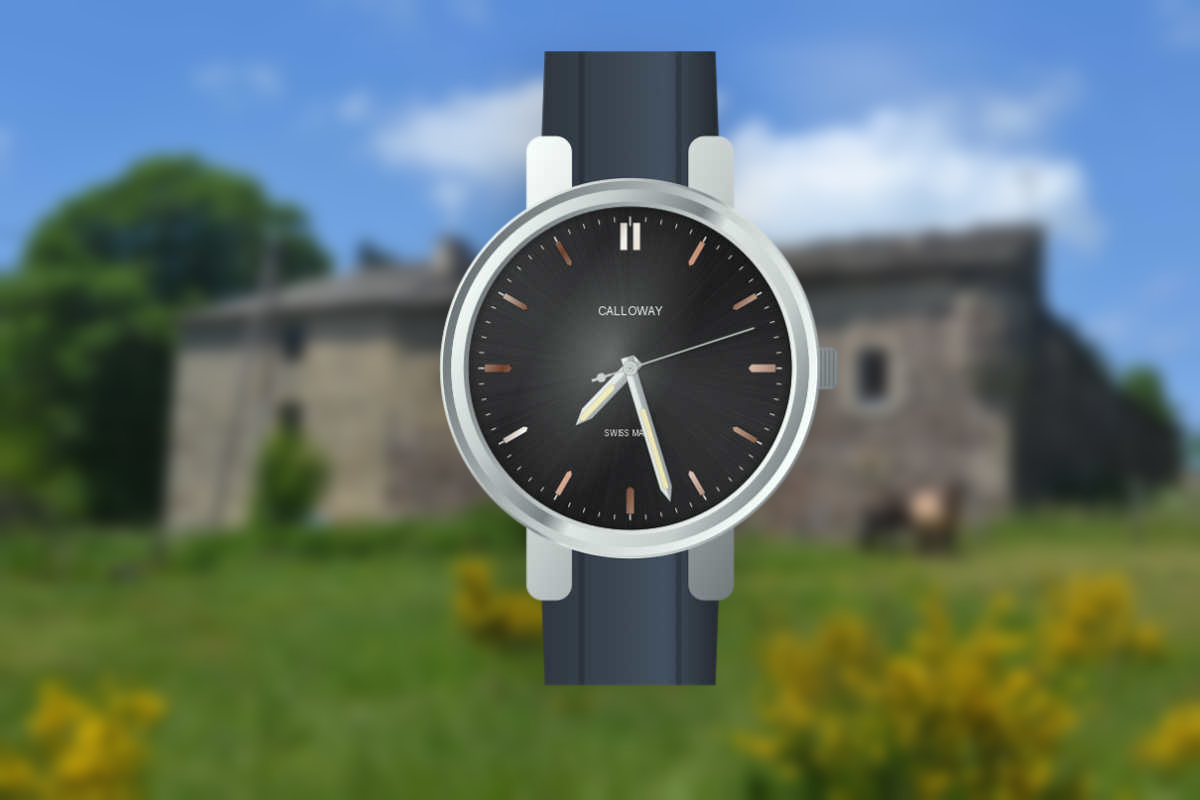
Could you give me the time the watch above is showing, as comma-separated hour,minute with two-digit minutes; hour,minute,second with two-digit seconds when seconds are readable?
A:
7,27,12
